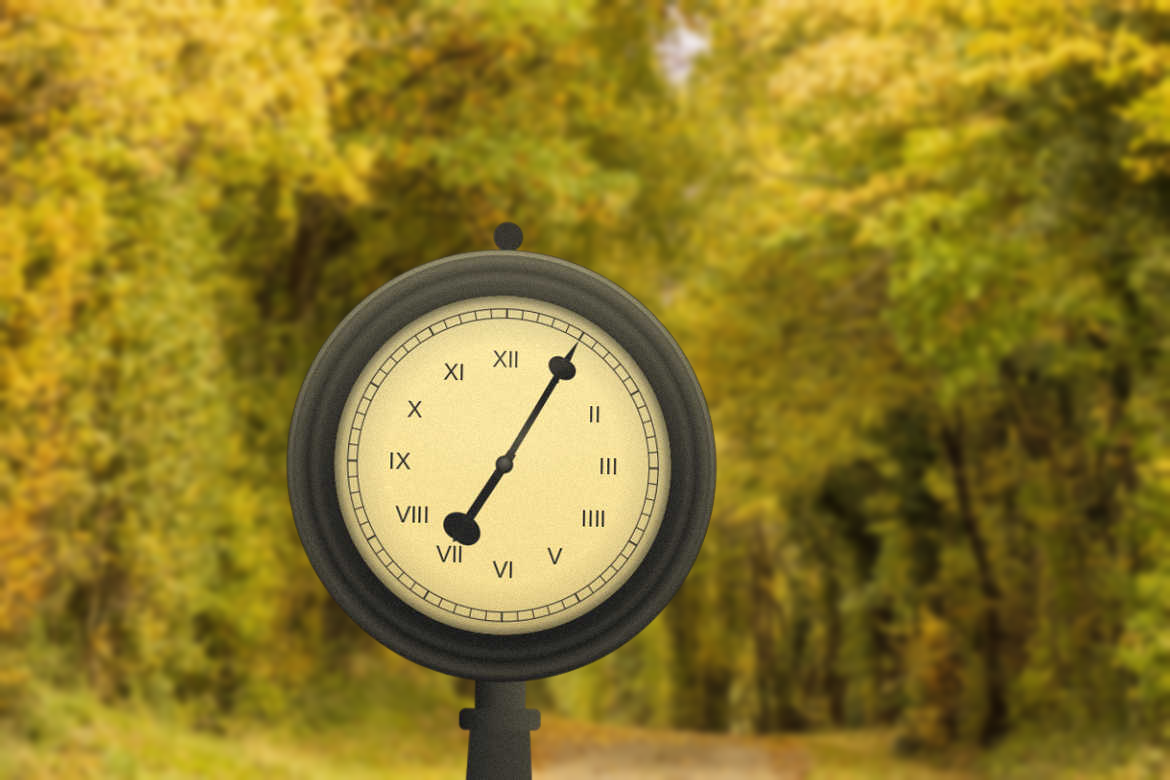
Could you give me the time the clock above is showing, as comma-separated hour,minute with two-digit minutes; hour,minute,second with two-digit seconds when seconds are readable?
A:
7,05
